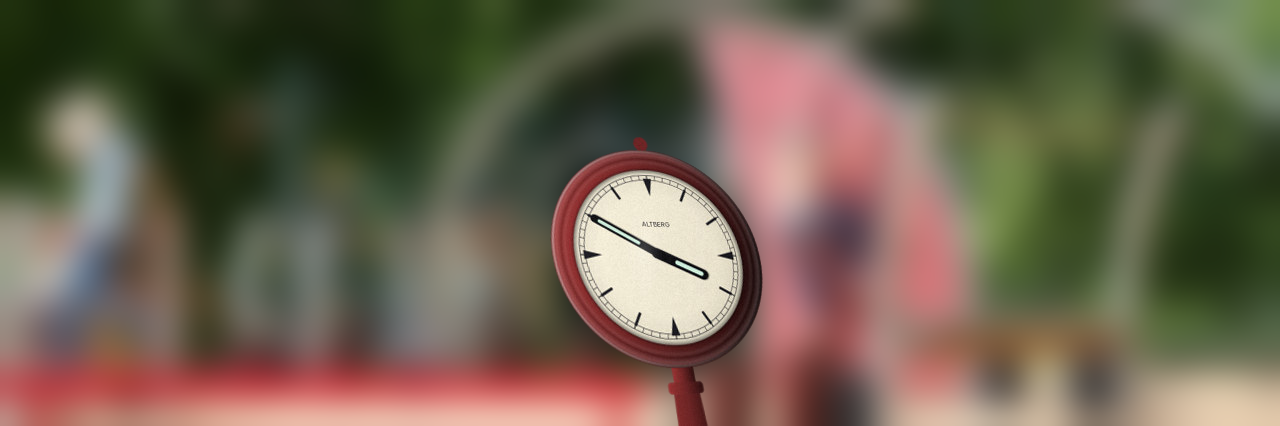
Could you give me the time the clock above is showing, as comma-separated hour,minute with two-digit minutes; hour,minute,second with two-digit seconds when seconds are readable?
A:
3,50
